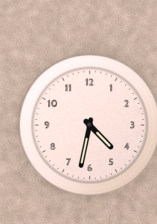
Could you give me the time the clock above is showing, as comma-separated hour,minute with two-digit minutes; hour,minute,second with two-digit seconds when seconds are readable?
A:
4,32
